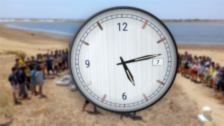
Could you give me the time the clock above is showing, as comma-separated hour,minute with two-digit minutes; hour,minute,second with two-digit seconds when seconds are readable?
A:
5,13
